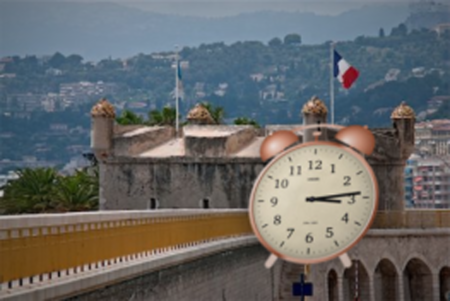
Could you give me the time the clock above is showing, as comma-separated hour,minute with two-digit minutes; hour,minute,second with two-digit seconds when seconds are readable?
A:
3,14
